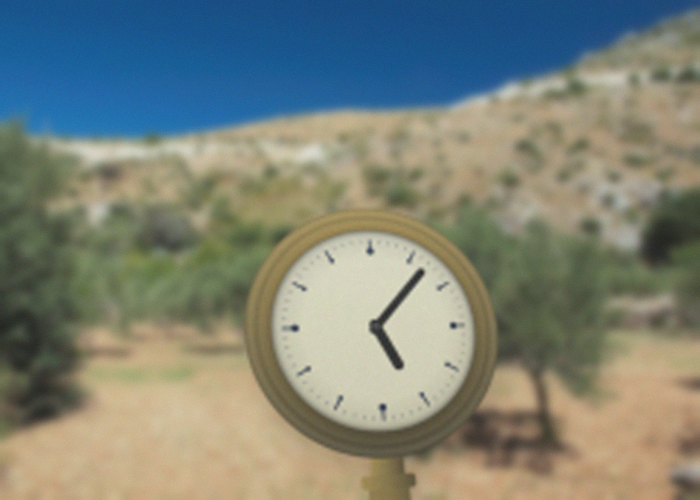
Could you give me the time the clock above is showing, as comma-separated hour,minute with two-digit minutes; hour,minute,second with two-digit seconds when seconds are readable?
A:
5,07
